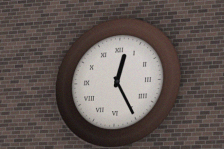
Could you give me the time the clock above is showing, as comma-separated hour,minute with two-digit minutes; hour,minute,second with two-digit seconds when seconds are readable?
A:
12,25
